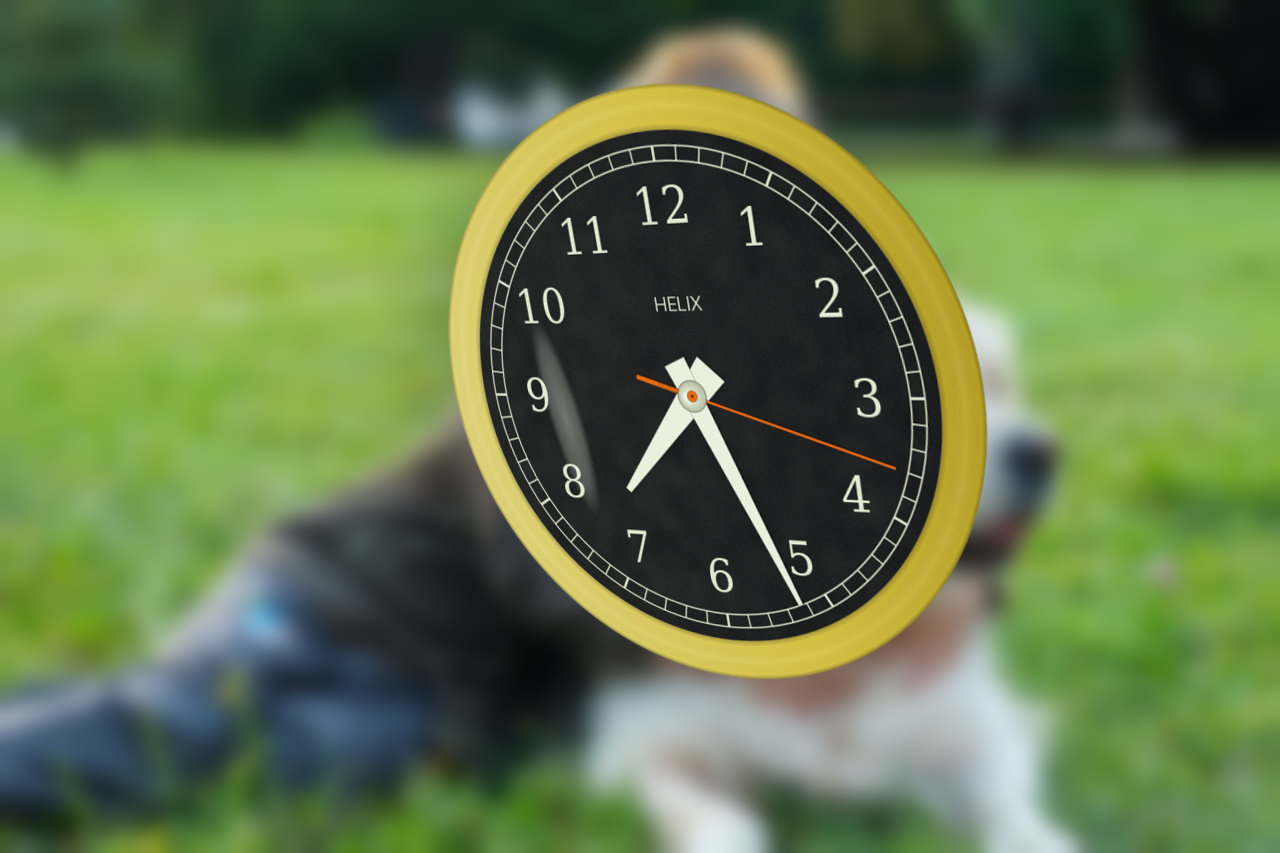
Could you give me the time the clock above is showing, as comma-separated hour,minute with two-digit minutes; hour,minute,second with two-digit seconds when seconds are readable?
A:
7,26,18
